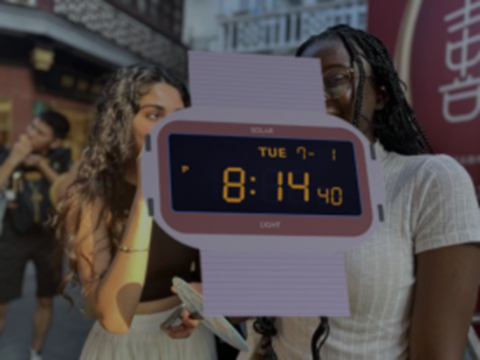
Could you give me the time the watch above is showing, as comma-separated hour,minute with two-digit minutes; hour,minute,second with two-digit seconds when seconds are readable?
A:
8,14,40
